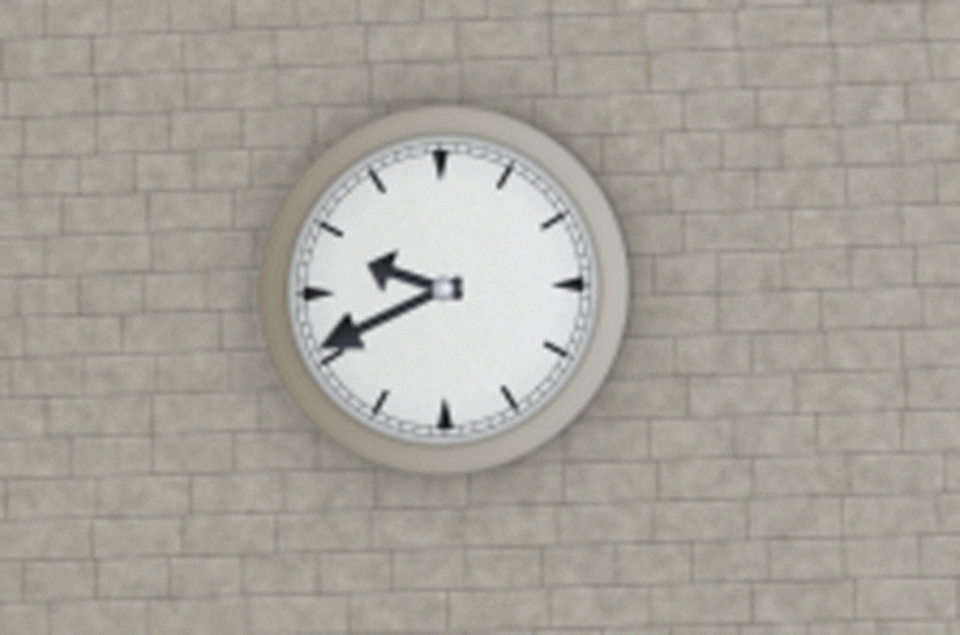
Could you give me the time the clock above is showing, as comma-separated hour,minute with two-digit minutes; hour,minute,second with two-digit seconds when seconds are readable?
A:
9,41
